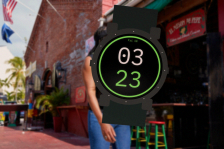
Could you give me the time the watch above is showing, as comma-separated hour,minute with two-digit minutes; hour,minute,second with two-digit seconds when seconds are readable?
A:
3,23
